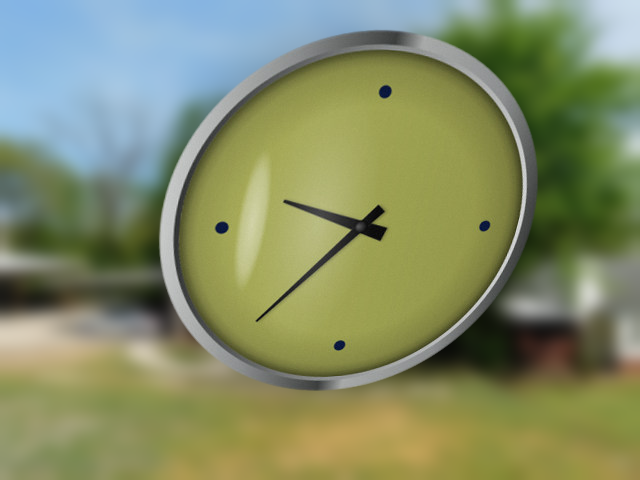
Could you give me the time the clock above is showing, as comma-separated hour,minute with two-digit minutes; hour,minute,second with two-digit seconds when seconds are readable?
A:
9,37
